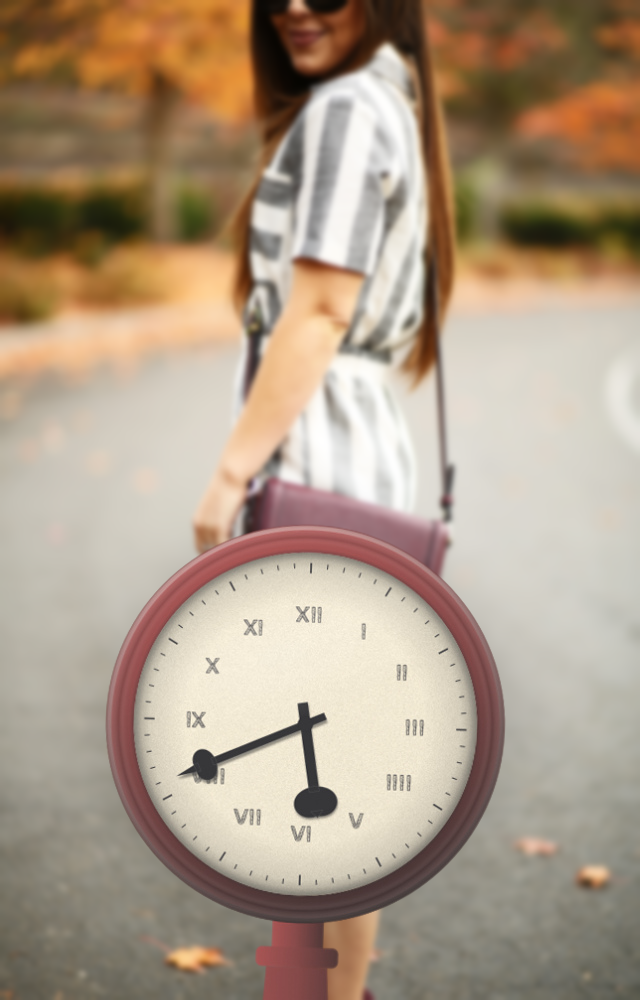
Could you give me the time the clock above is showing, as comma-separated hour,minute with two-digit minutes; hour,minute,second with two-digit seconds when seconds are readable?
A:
5,41
